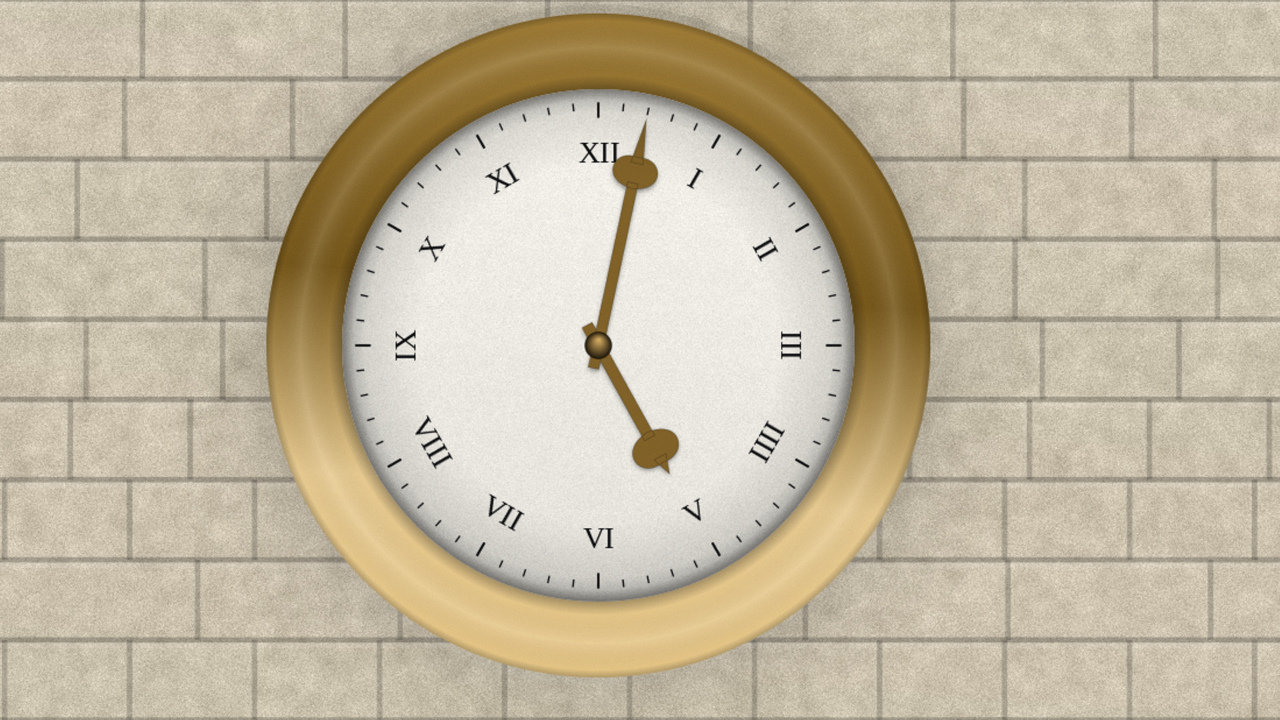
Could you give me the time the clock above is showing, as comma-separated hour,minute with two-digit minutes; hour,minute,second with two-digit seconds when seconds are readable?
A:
5,02
